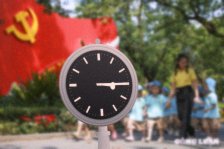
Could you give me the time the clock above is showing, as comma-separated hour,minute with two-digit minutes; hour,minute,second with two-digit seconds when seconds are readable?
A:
3,15
